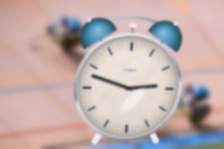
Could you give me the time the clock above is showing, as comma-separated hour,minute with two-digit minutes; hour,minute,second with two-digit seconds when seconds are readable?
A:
2,48
